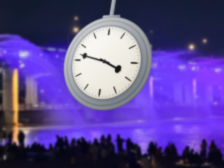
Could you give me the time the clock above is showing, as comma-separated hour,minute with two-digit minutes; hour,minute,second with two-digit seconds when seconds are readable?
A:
3,47
